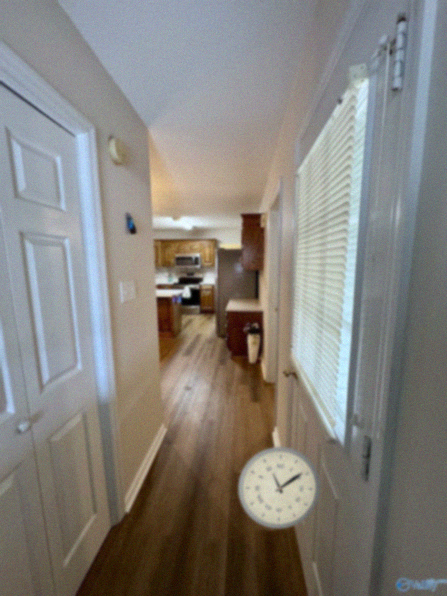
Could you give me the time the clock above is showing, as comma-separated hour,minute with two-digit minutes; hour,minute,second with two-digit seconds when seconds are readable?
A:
11,09
